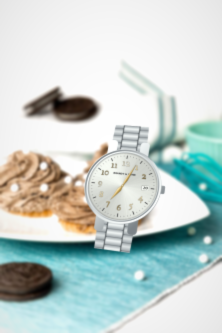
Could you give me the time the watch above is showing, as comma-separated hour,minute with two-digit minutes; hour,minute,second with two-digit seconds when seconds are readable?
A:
7,04
